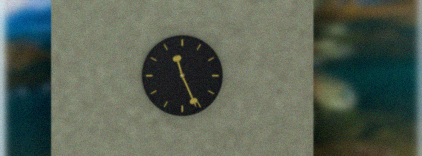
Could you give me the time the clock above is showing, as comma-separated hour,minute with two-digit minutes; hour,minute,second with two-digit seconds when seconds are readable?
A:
11,26
